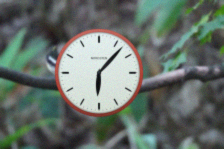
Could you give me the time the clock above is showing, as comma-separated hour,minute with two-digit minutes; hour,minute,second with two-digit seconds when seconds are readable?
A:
6,07
